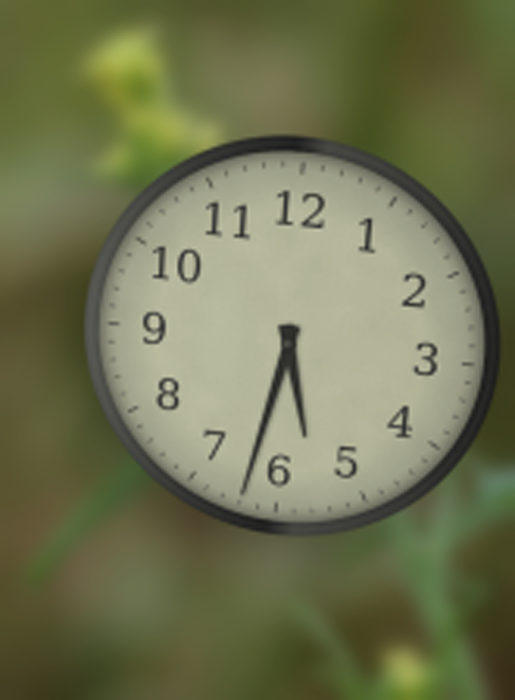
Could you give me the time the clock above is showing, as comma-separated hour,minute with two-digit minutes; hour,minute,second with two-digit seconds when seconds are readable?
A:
5,32
